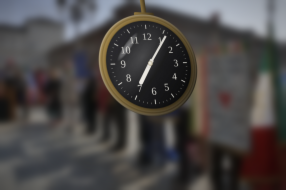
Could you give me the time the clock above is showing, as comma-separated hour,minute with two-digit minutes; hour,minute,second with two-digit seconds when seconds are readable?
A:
7,06
